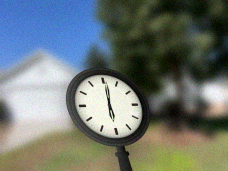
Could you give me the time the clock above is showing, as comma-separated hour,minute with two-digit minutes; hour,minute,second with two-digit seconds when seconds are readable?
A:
6,01
